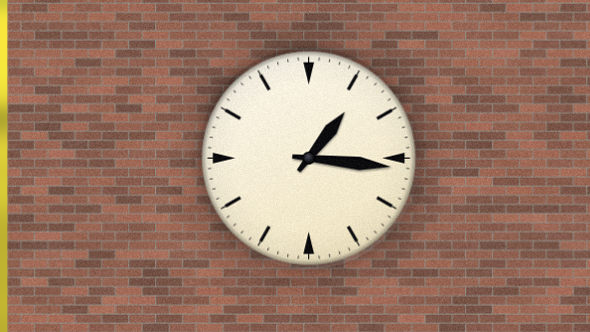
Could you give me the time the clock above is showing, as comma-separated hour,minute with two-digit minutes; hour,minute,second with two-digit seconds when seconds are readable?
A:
1,16
